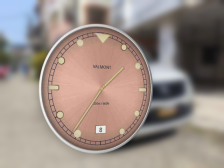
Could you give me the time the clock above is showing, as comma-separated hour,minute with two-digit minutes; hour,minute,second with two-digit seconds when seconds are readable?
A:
1,36
